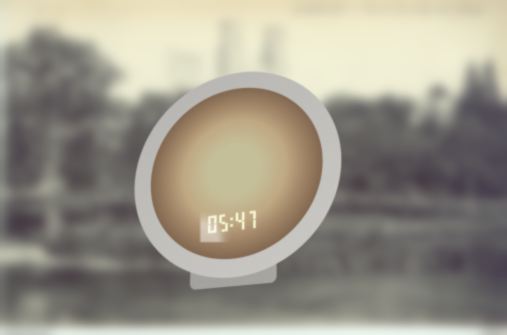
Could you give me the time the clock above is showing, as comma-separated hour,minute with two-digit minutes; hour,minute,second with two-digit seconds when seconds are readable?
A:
5,47
